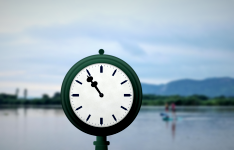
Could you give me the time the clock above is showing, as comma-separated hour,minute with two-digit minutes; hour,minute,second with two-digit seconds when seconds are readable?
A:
10,54
